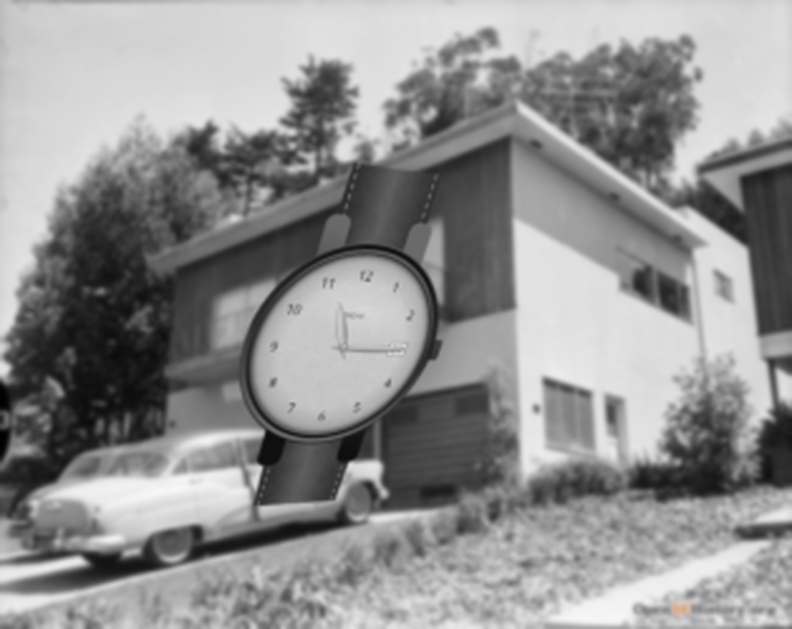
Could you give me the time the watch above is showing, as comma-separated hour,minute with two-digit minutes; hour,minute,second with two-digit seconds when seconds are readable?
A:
11,15
